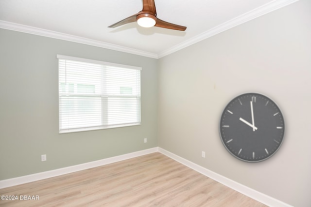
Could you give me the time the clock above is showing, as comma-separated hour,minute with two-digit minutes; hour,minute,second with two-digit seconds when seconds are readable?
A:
9,59
